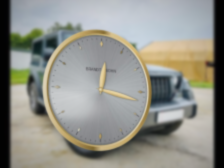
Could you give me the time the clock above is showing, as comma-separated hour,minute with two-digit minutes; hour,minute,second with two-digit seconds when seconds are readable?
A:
12,17
